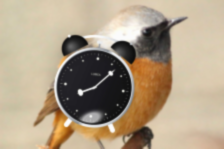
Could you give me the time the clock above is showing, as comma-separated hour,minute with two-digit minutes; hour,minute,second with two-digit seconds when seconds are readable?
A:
8,07
